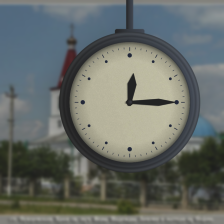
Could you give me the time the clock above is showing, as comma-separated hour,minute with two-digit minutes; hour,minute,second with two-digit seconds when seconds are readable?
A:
12,15
